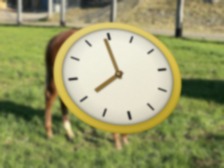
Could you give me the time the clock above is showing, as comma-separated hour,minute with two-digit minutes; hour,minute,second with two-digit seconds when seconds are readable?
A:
7,59
